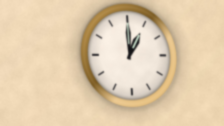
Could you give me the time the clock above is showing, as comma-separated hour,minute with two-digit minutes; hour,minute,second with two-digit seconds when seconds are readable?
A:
1,00
